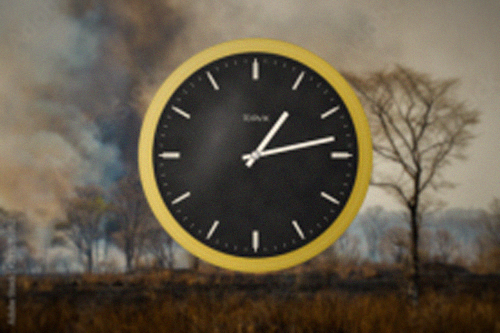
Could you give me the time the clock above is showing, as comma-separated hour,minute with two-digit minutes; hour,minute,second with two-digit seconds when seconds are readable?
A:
1,13
